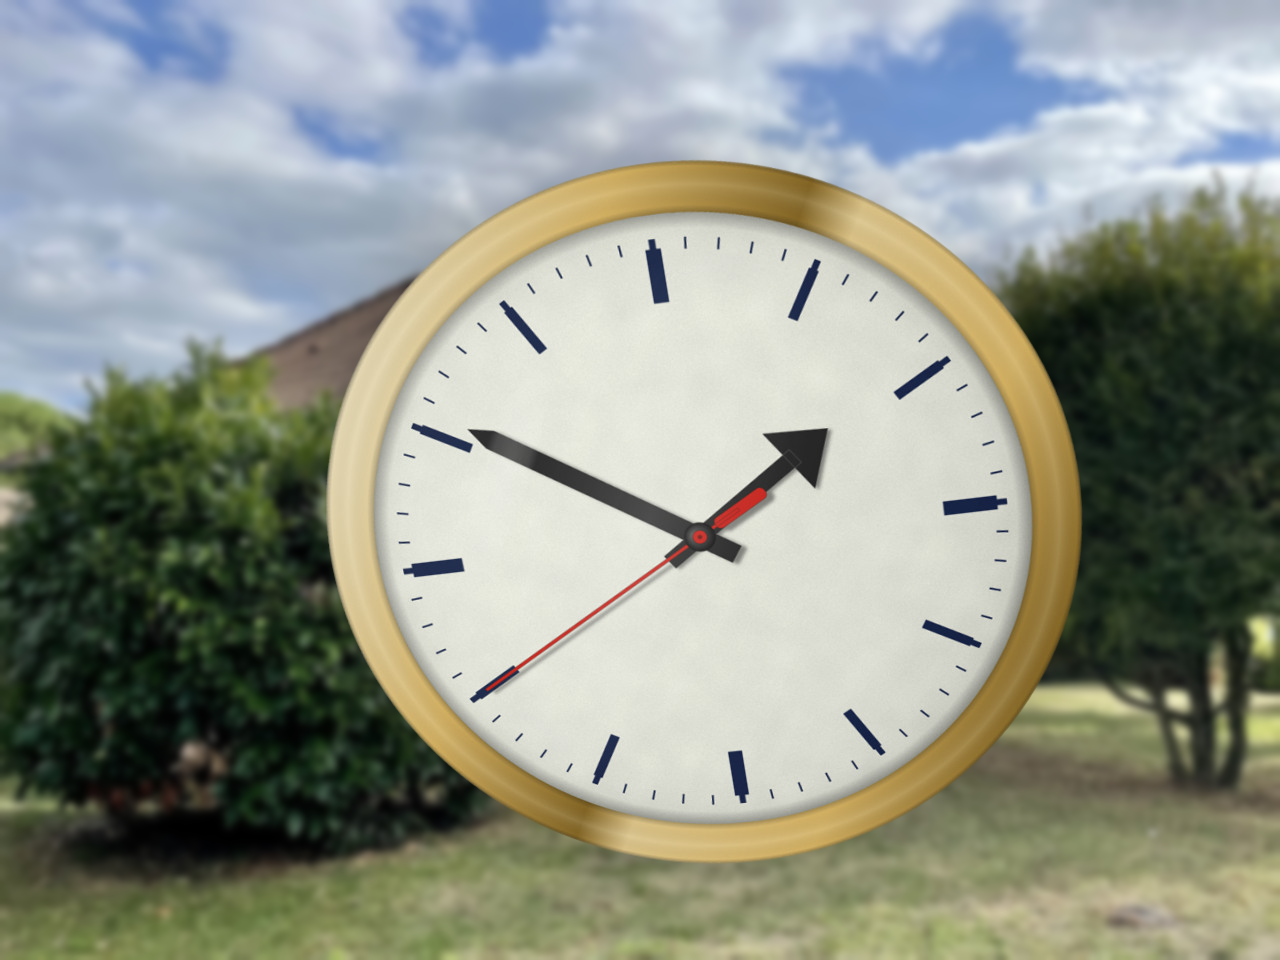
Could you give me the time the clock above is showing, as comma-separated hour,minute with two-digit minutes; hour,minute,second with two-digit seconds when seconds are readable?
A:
1,50,40
